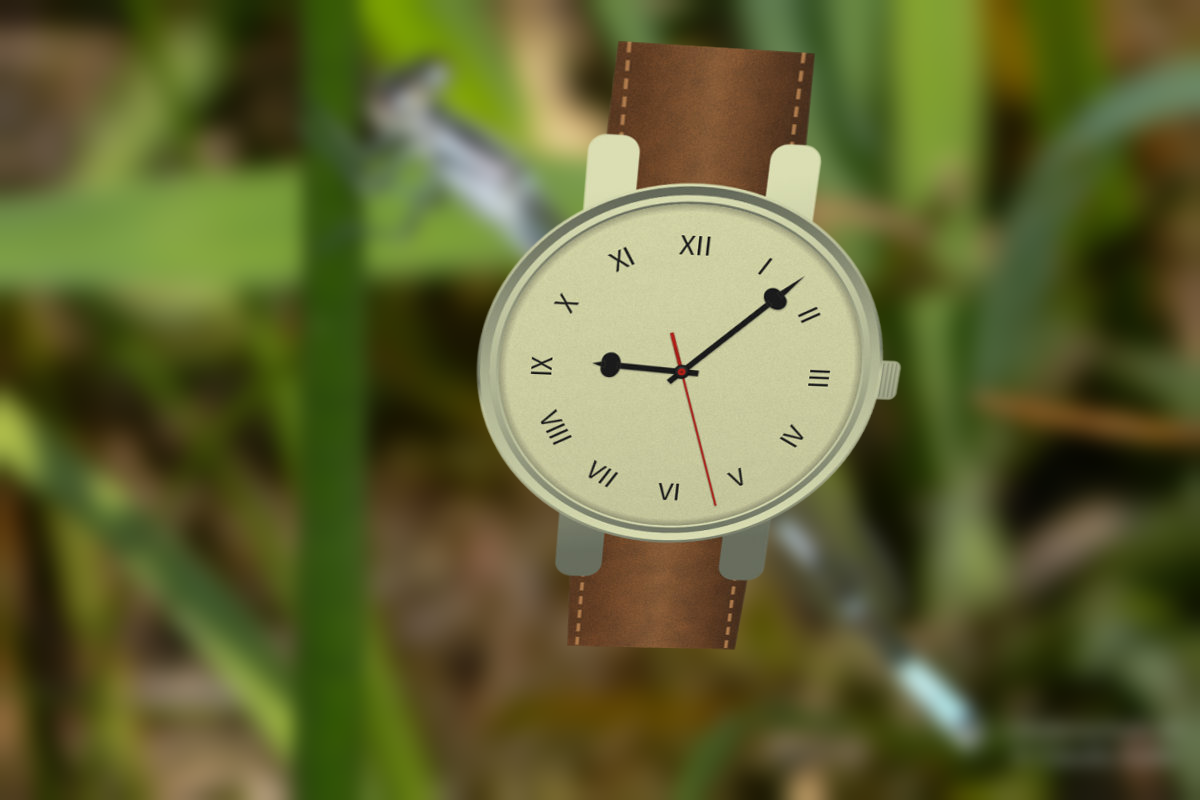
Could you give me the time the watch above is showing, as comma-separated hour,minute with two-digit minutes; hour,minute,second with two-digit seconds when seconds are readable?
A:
9,07,27
